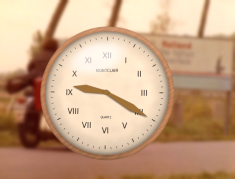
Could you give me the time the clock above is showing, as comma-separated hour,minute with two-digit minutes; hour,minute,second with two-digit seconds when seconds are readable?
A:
9,20
